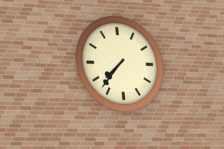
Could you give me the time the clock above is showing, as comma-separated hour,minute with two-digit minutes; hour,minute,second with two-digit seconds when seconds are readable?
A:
7,37
